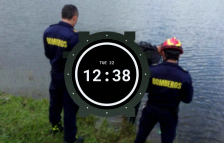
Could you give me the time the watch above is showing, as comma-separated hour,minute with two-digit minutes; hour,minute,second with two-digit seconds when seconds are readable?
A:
12,38
